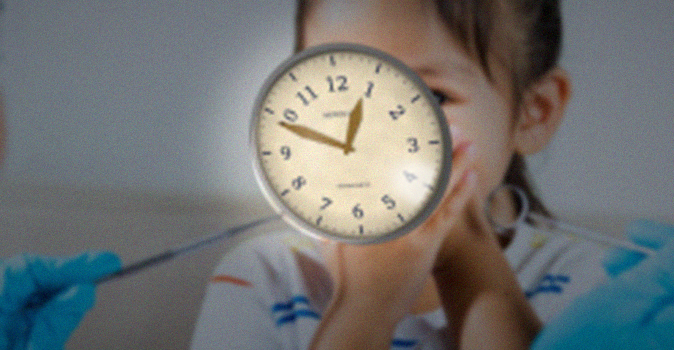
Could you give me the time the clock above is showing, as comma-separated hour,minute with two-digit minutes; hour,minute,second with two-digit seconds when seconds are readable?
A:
12,49
